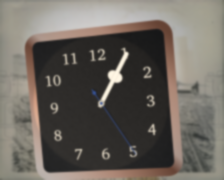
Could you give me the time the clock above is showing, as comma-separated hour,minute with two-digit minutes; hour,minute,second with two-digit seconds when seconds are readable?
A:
1,05,25
